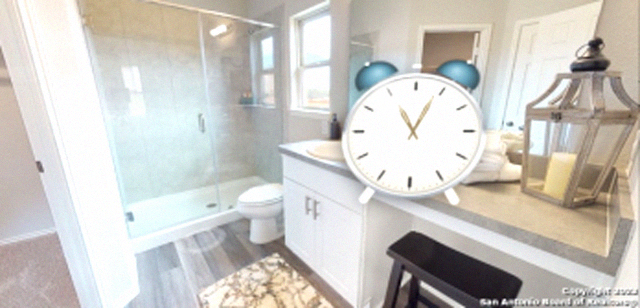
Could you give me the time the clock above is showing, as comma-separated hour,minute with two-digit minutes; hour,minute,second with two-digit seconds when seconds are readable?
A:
11,04
